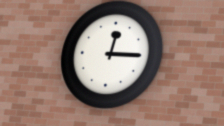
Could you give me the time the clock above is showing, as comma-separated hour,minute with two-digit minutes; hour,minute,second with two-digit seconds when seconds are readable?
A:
12,15
